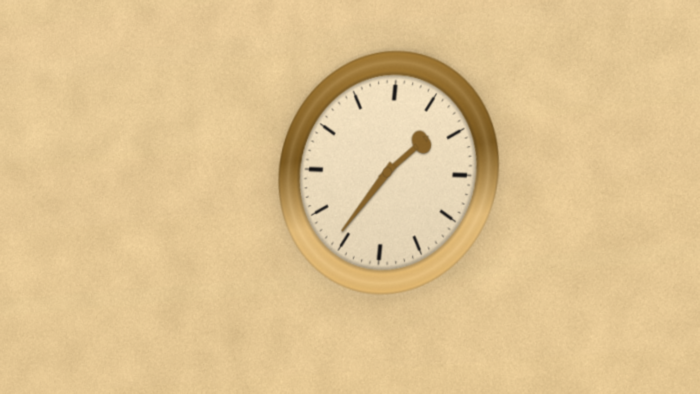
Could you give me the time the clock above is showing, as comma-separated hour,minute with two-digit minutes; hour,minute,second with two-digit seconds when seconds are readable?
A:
1,36
